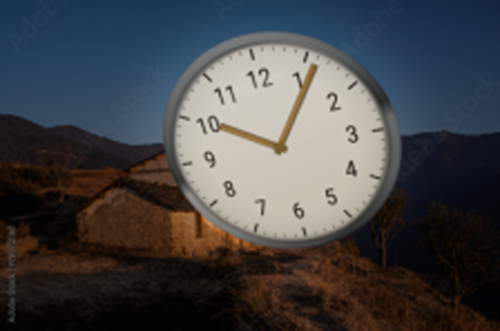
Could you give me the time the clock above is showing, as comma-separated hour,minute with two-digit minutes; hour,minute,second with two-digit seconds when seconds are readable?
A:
10,06
